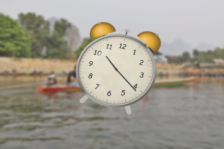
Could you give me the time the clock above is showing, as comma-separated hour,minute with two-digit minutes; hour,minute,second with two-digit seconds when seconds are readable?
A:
10,21
